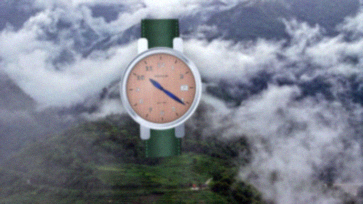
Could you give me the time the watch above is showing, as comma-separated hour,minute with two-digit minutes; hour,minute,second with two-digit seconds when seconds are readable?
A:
10,21
